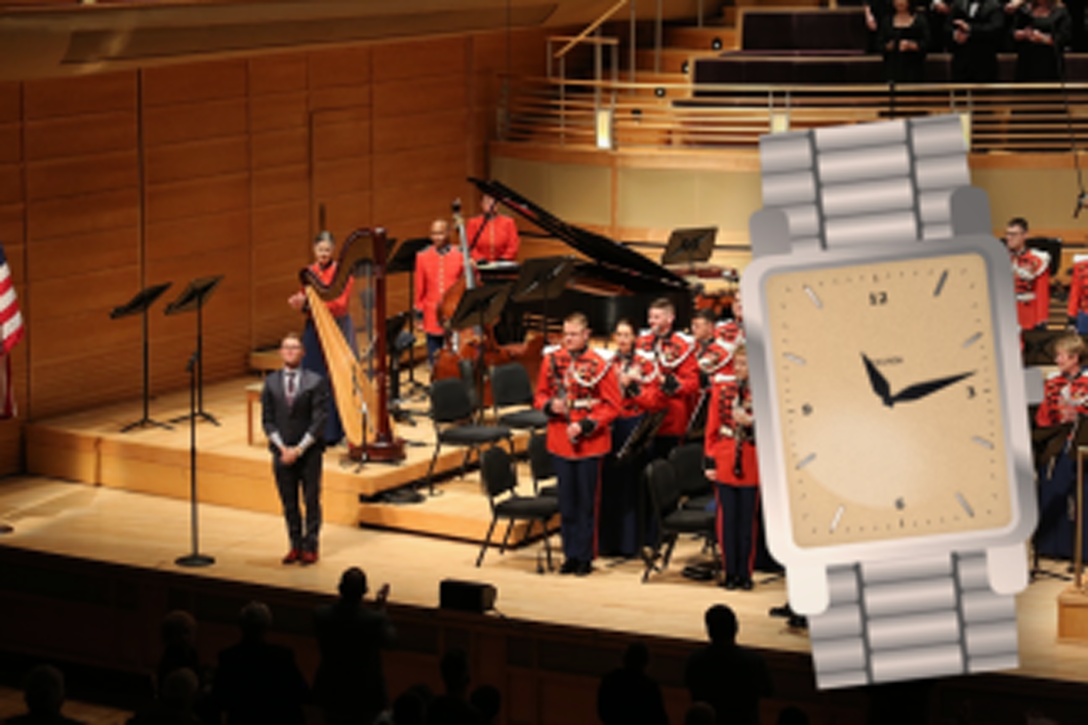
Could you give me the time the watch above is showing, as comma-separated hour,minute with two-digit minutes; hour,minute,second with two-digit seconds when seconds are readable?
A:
11,13
